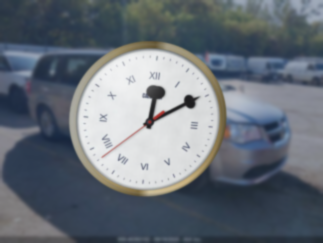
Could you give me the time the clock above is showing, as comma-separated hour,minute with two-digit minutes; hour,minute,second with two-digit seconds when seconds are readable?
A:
12,09,38
